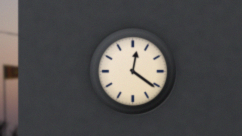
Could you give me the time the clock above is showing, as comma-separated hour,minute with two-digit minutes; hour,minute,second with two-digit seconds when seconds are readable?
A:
12,21
